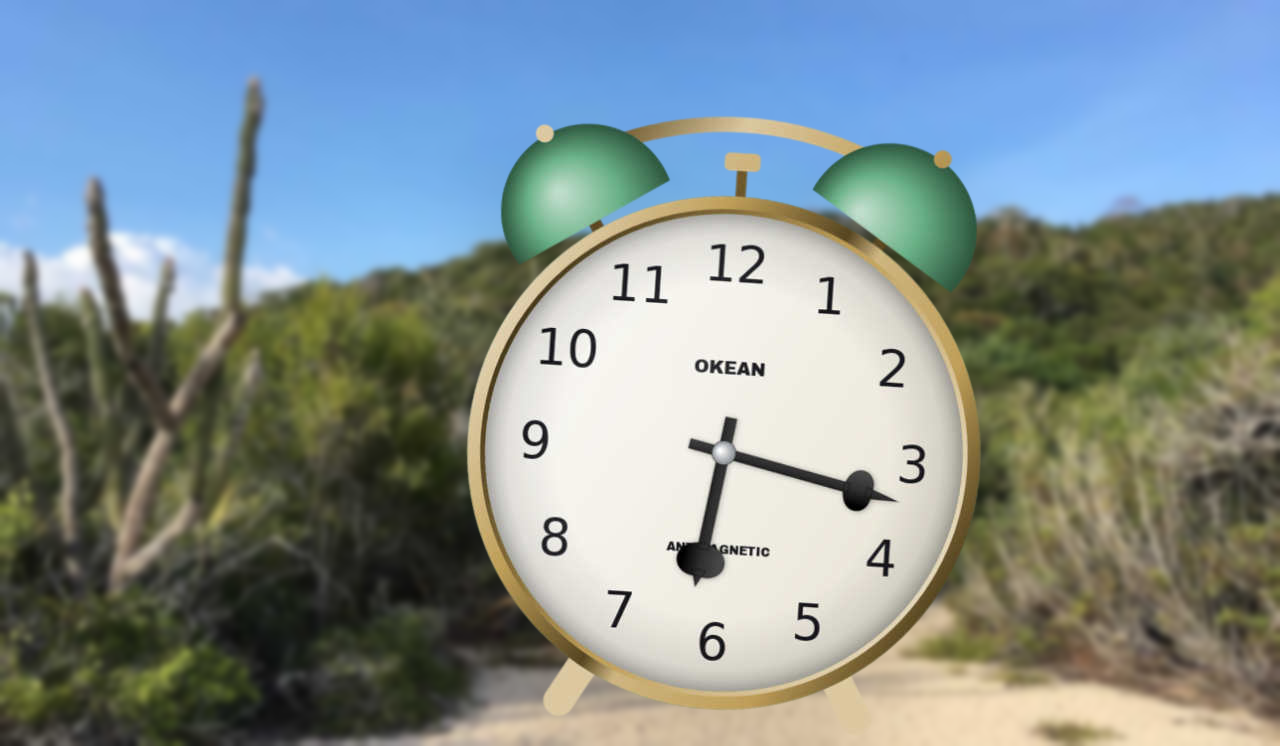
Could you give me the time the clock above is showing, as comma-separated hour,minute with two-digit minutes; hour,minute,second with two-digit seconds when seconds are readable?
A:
6,17
